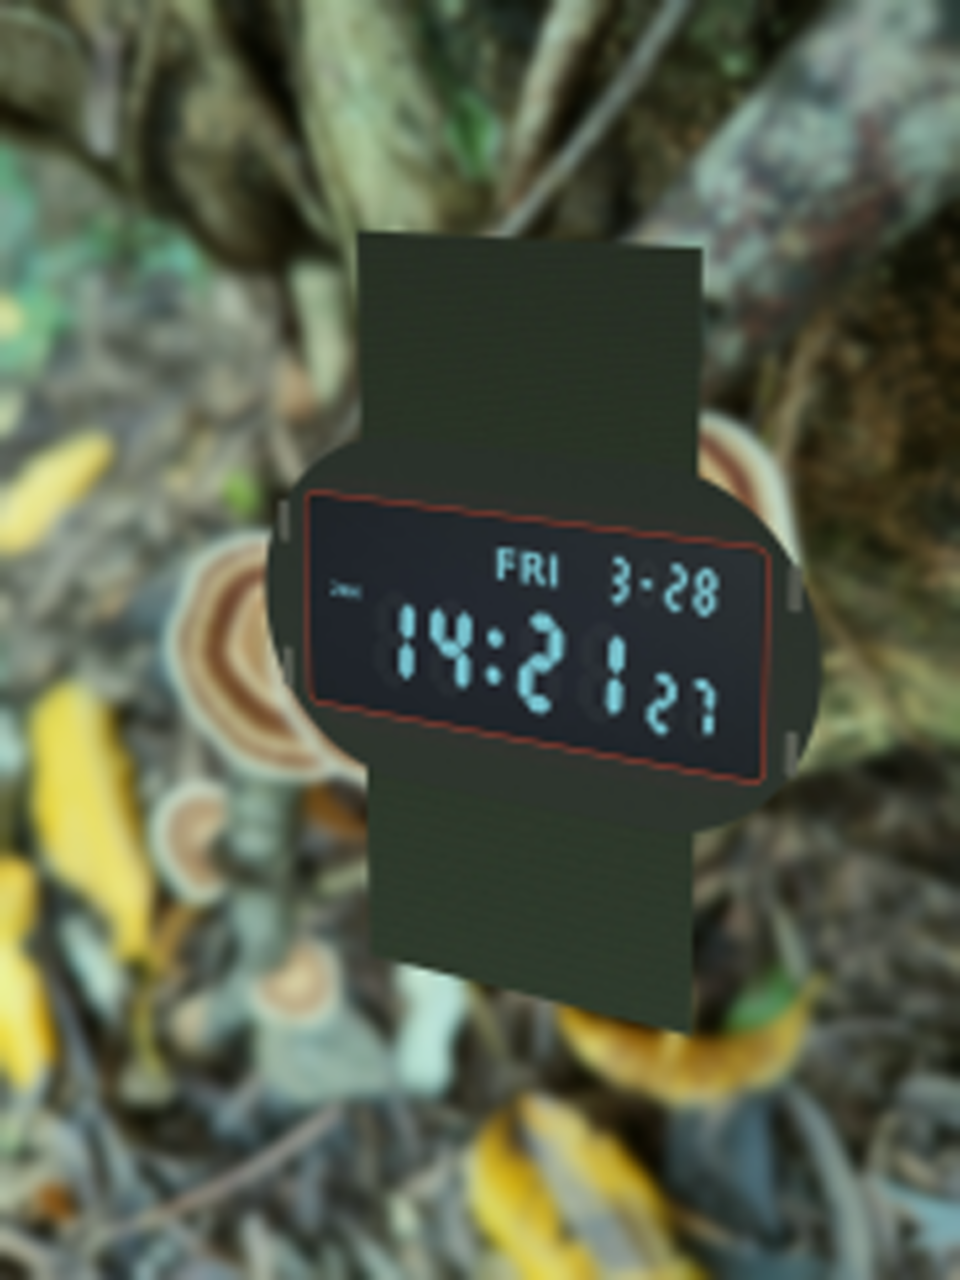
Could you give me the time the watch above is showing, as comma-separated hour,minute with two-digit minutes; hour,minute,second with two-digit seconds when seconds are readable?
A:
14,21,27
